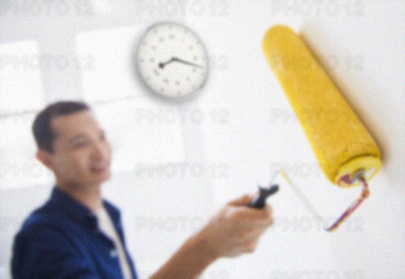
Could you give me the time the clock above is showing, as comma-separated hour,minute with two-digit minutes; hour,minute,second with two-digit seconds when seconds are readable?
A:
8,18
